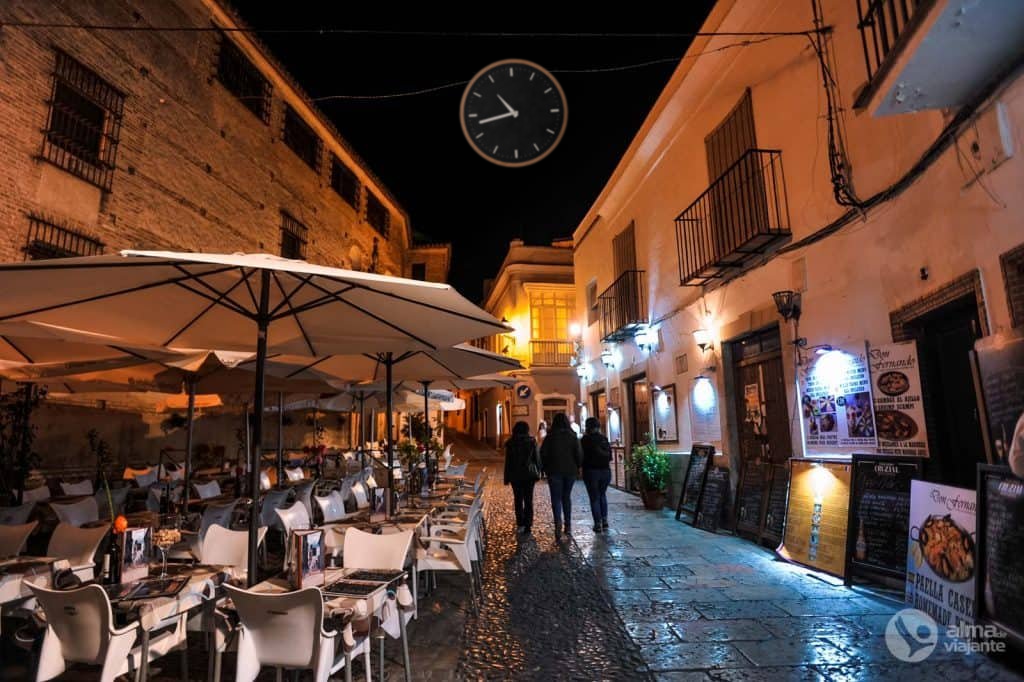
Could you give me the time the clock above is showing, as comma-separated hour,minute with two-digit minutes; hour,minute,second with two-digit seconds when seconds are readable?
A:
10,43
